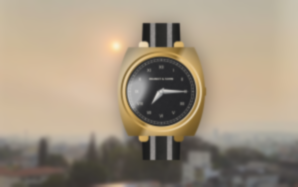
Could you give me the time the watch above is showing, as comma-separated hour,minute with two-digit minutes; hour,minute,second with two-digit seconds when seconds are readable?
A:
7,15
